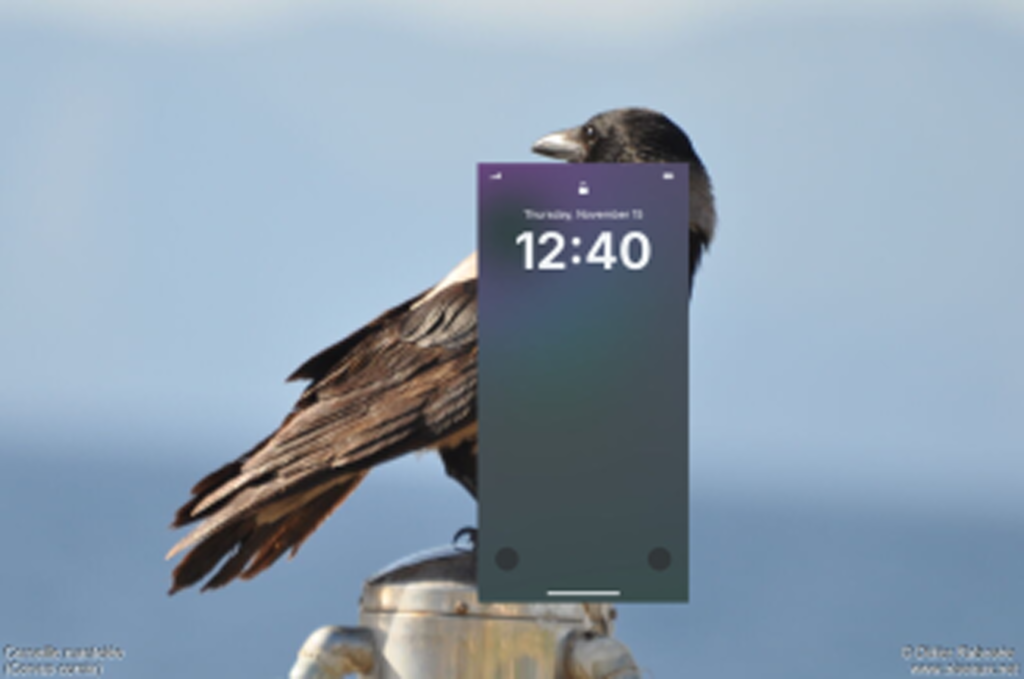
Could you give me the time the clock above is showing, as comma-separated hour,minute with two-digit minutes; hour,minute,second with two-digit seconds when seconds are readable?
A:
12,40
